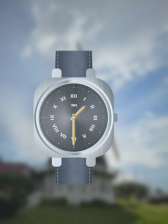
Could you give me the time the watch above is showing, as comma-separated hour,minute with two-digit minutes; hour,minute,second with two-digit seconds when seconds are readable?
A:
1,30
